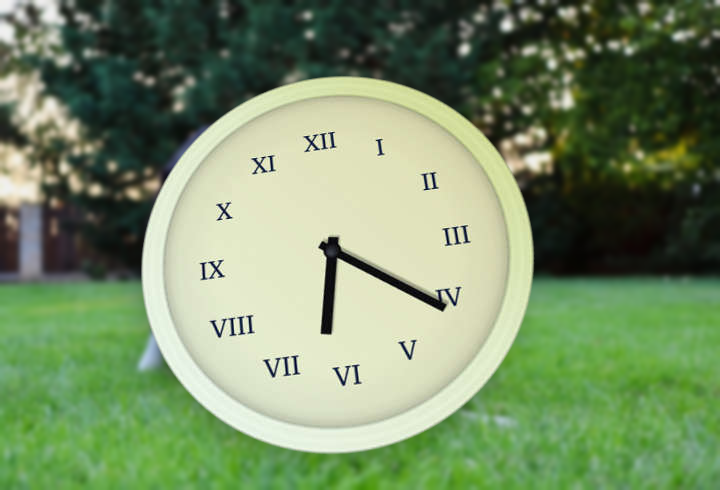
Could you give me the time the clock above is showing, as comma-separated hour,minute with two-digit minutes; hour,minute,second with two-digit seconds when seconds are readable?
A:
6,21
